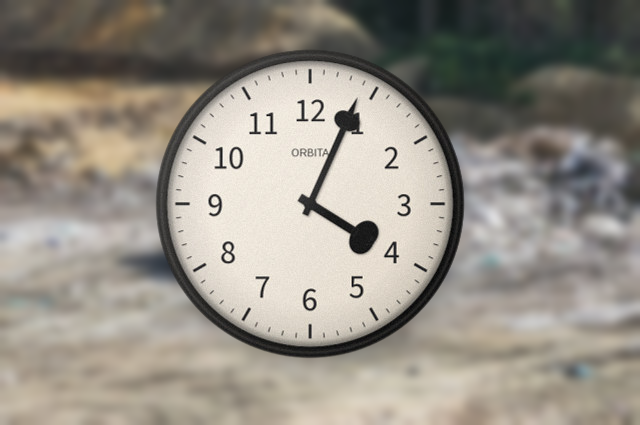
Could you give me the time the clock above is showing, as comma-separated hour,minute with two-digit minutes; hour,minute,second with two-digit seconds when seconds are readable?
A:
4,04
